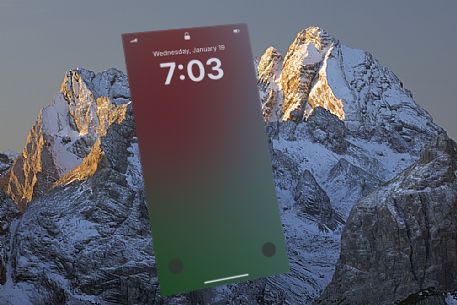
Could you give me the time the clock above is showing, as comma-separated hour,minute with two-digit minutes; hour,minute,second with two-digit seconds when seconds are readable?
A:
7,03
